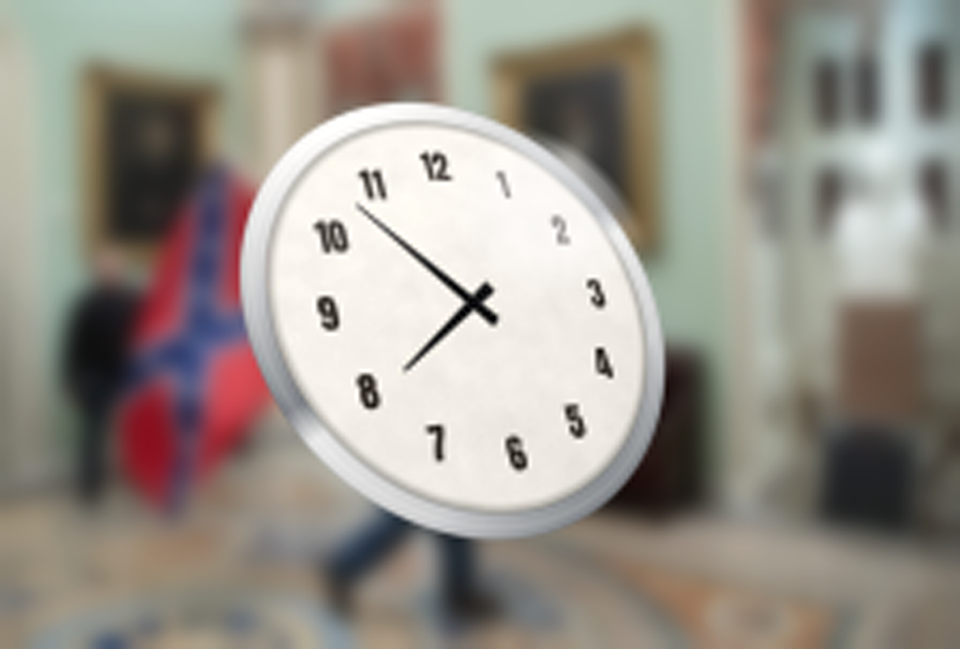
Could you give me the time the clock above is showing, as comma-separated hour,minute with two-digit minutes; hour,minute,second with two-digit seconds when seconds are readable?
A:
7,53
